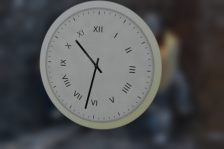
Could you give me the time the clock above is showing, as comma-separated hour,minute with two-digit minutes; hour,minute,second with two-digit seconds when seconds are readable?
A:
10,32
